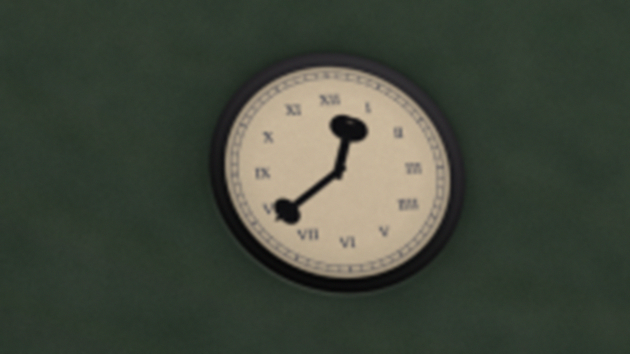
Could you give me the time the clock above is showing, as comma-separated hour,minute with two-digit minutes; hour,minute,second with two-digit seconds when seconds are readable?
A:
12,39
